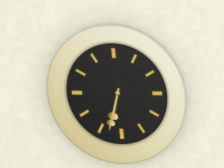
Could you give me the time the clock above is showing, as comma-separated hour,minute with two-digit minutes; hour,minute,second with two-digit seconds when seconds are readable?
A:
6,33
